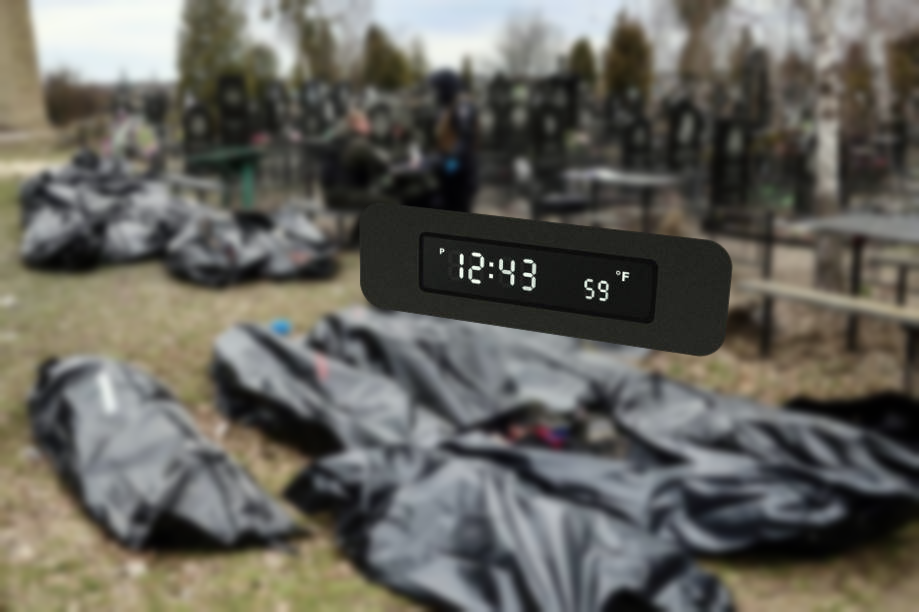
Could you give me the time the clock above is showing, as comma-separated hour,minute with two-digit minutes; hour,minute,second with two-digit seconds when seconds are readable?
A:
12,43
